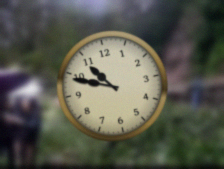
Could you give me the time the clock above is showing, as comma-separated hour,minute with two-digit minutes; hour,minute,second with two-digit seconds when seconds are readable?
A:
10,49
